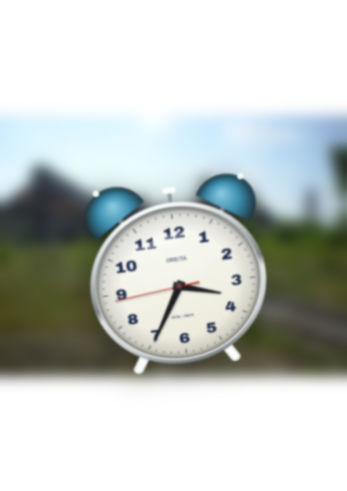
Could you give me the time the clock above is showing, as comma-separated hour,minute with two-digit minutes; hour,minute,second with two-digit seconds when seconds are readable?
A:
3,34,44
